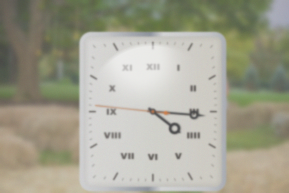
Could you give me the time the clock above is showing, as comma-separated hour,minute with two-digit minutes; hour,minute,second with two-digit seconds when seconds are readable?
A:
4,15,46
